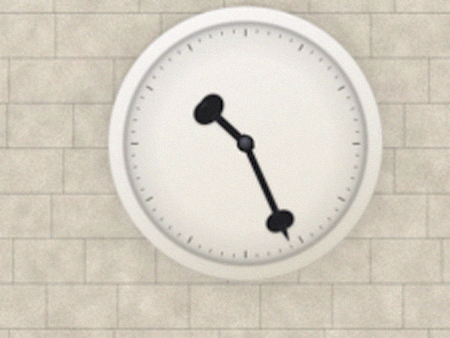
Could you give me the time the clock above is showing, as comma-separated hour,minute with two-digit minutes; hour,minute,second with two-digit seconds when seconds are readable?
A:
10,26
